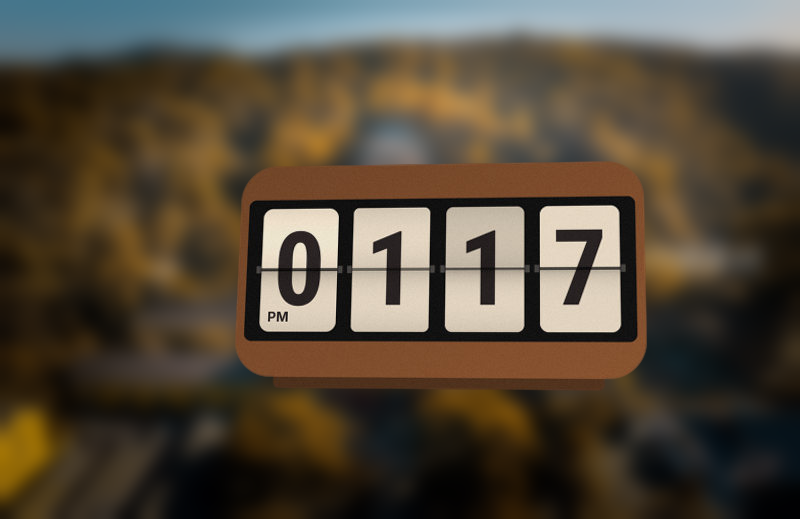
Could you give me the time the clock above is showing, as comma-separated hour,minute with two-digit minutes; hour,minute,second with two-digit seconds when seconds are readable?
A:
1,17
